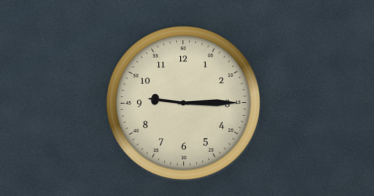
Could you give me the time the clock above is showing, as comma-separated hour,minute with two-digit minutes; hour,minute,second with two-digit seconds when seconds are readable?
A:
9,15
